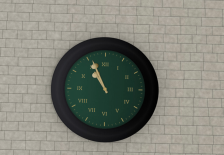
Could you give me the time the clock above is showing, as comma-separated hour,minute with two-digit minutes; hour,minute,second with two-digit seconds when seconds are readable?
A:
10,56
